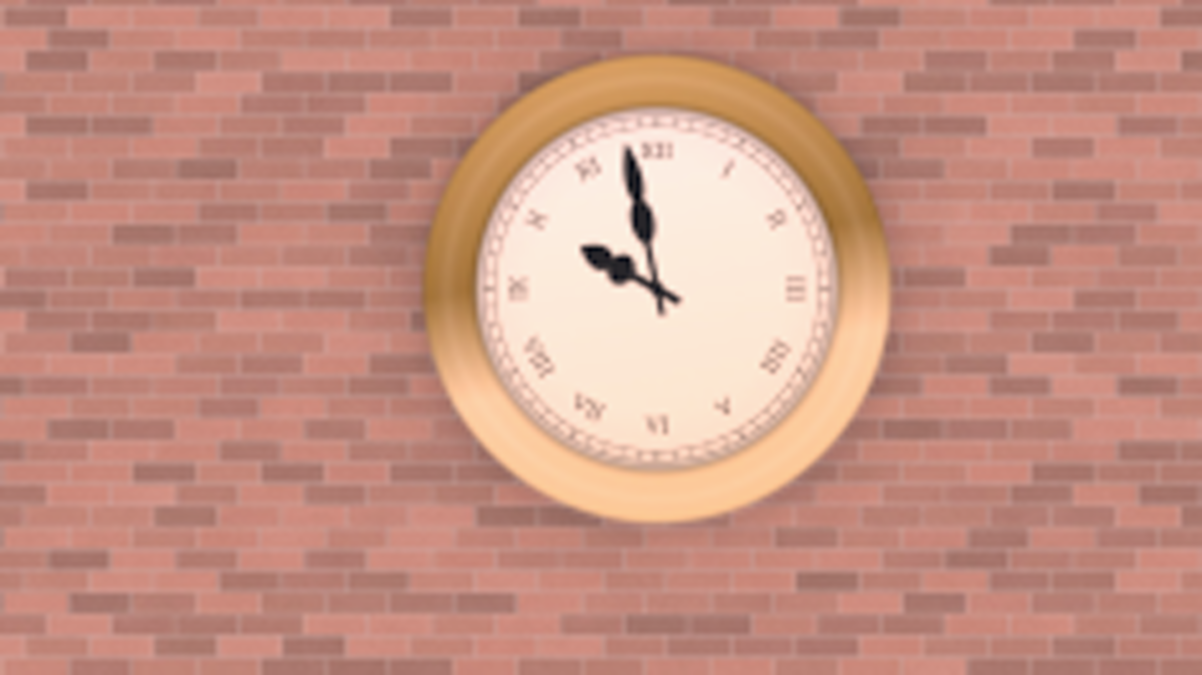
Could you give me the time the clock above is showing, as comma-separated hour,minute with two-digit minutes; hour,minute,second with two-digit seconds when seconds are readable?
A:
9,58
